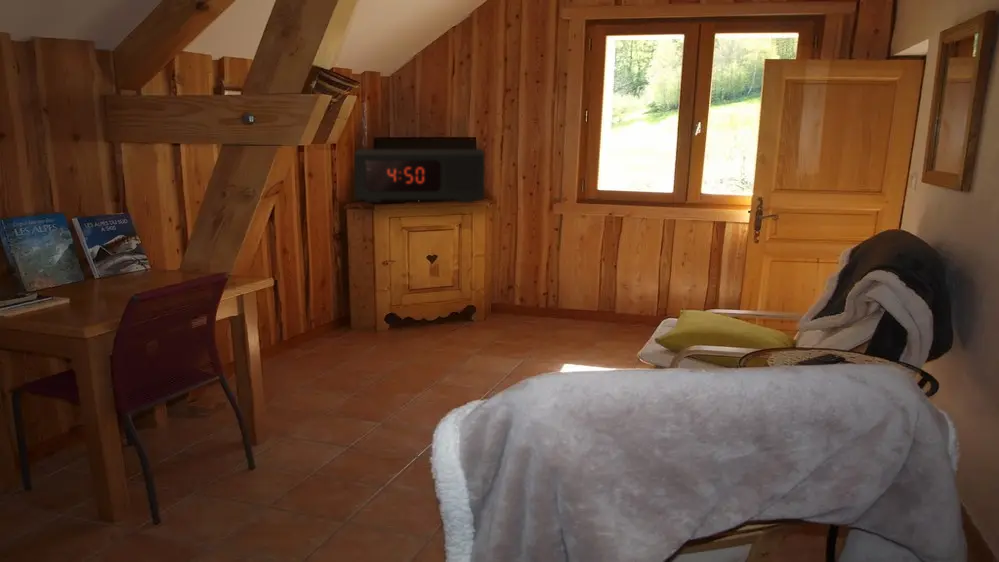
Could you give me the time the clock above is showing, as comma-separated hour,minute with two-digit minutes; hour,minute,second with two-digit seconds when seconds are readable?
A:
4,50
